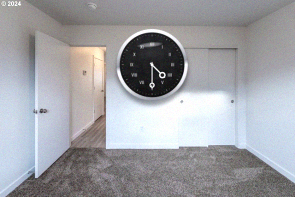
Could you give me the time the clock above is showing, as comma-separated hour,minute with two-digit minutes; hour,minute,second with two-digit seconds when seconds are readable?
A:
4,30
